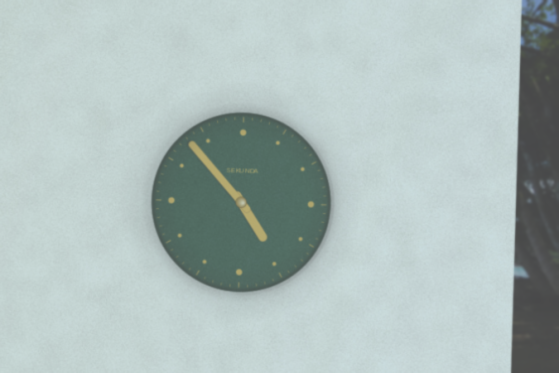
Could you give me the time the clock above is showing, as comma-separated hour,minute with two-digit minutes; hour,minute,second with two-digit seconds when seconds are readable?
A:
4,53
